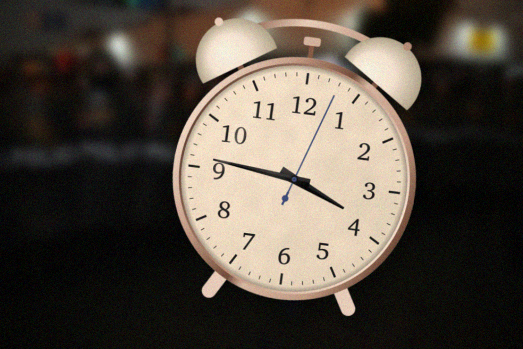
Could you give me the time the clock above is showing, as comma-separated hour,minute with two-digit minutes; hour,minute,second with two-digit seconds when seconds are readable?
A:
3,46,03
